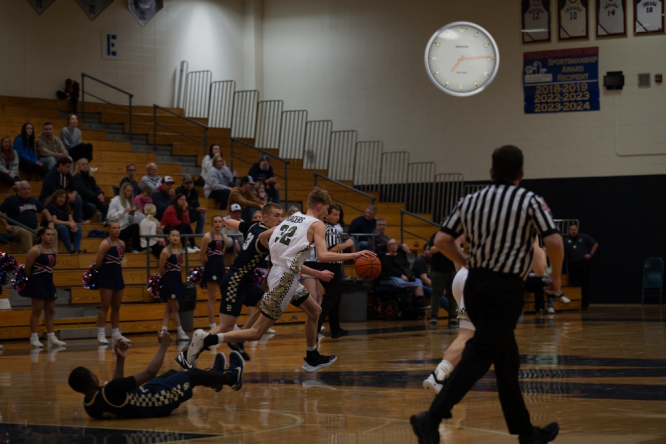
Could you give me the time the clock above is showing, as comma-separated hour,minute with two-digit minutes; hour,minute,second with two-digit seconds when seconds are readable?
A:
7,14
